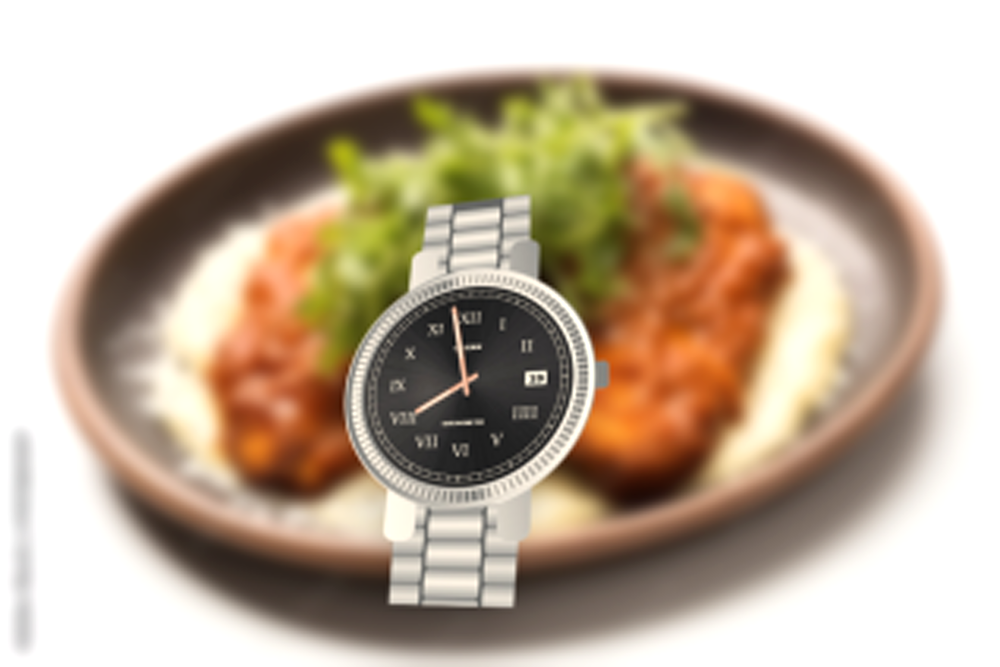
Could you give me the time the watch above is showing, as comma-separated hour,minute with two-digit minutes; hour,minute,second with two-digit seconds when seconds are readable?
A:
7,58
